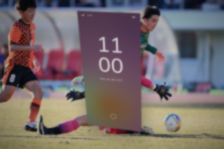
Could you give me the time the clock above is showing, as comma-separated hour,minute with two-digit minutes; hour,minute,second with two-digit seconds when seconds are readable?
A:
11,00
